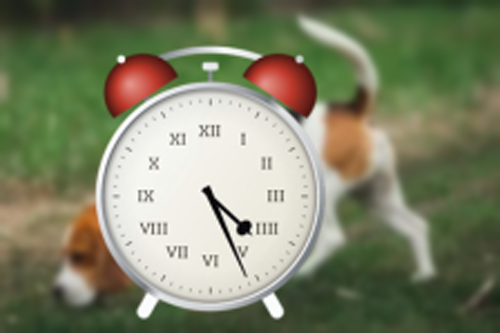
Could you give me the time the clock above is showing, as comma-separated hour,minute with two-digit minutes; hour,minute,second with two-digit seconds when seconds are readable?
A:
4,26
